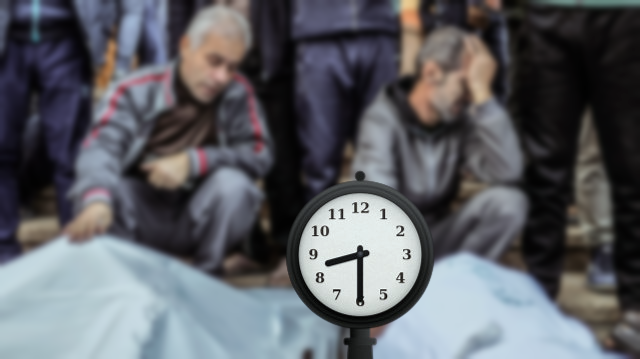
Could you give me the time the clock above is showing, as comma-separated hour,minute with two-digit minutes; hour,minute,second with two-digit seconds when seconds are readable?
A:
8,30
